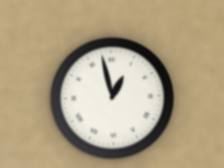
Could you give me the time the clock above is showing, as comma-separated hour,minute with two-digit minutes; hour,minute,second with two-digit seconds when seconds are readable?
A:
12,58
